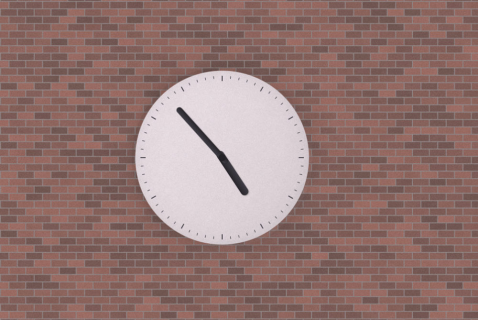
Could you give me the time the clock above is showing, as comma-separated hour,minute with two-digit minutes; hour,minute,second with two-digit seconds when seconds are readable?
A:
4,53
